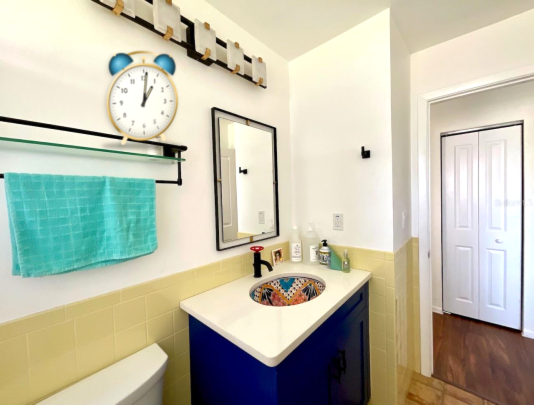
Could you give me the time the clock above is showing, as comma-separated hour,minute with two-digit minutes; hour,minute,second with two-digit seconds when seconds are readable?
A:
1,01
